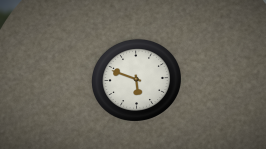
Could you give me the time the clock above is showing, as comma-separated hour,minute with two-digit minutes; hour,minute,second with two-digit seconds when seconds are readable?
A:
5,49
